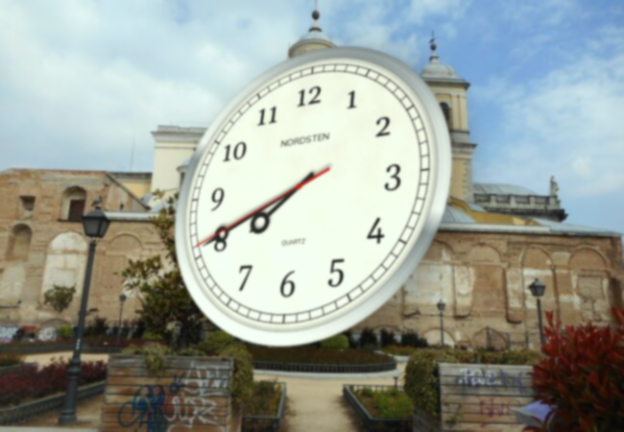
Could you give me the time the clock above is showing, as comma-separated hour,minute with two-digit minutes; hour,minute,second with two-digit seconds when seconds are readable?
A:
7,40,41
